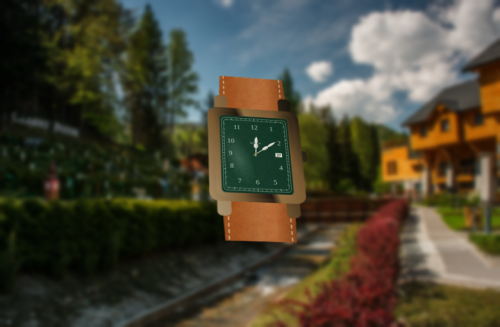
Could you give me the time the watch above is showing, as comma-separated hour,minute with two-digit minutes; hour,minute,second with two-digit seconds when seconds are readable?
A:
12,09
